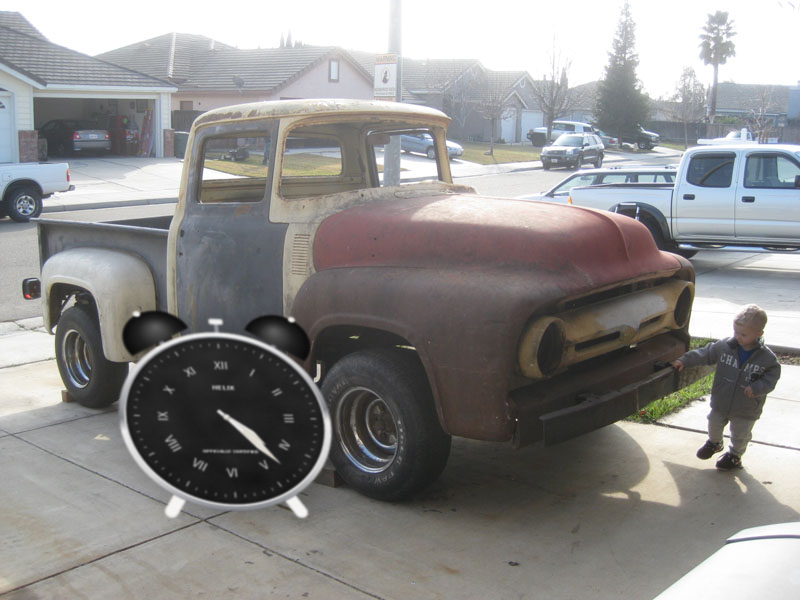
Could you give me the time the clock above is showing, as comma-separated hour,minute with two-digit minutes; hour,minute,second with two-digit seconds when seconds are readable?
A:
4,23
